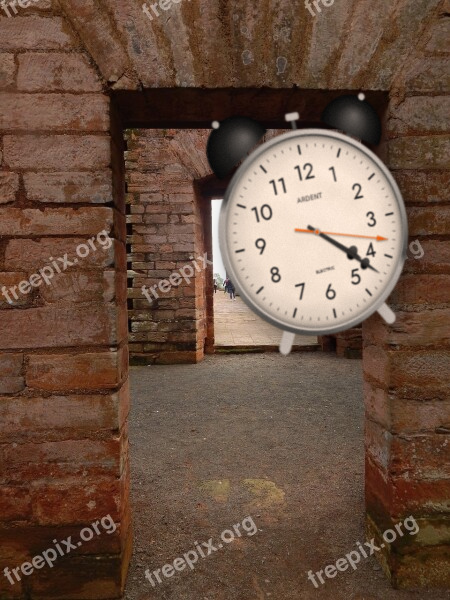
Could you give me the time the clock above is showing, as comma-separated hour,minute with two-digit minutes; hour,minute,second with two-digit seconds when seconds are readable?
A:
4,22,18
